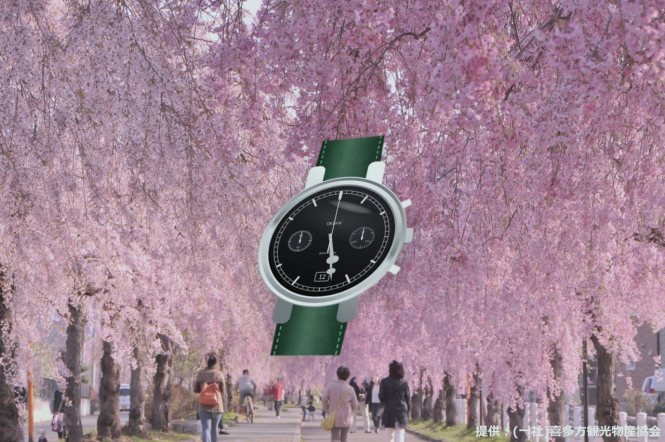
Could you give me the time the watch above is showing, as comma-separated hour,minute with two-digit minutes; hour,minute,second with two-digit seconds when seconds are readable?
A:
5,28
